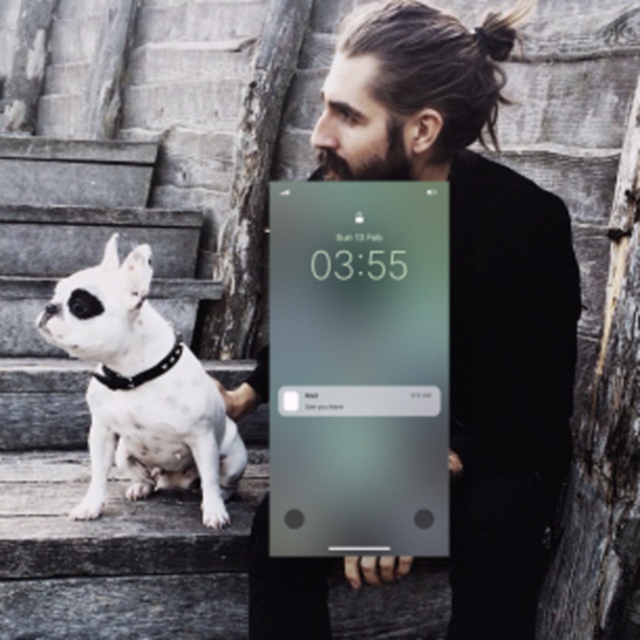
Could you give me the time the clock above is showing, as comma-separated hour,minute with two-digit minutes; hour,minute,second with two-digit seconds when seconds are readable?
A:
3,55
